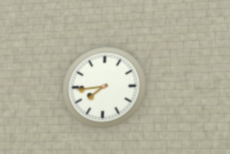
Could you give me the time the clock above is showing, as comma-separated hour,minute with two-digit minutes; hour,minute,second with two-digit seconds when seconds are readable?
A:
7,44
